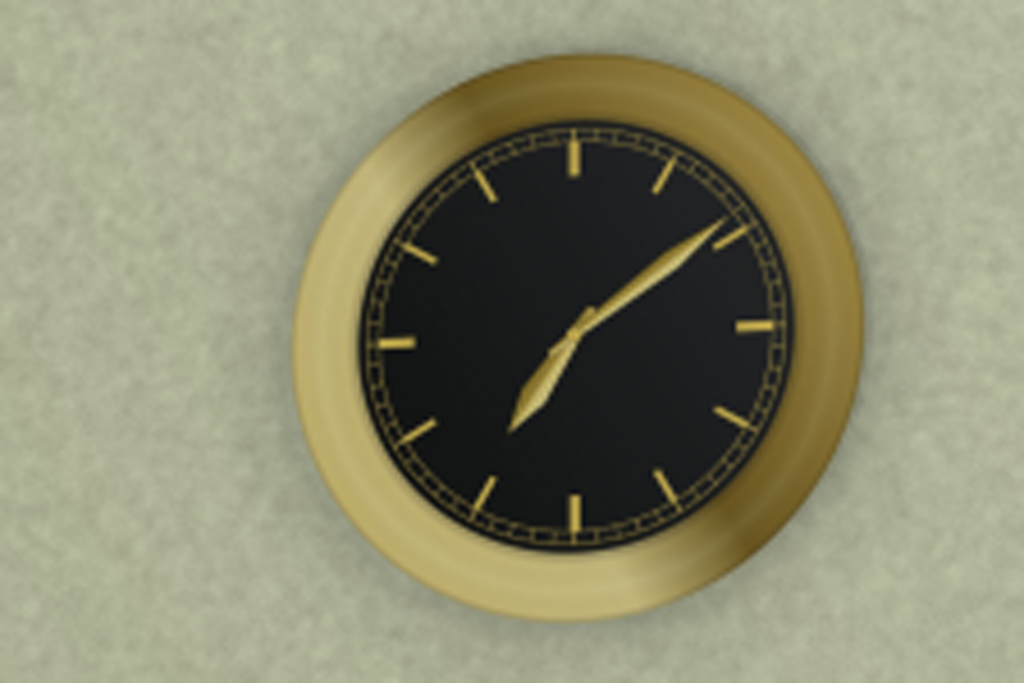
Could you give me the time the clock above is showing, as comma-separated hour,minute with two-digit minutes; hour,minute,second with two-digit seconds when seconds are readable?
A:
7,09
